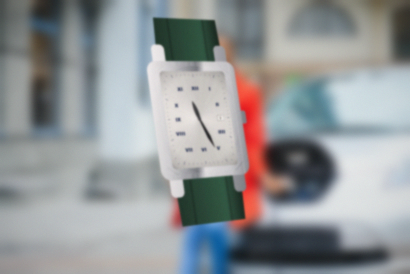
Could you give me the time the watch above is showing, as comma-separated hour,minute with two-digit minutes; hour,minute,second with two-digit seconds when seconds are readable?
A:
11,26
